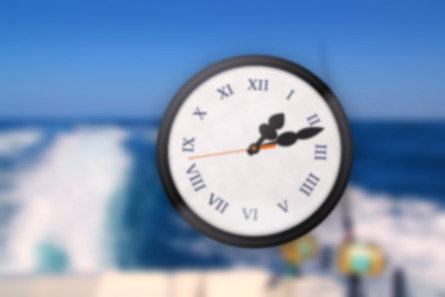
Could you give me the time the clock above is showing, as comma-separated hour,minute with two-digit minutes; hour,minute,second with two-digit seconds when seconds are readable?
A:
1,11,43
